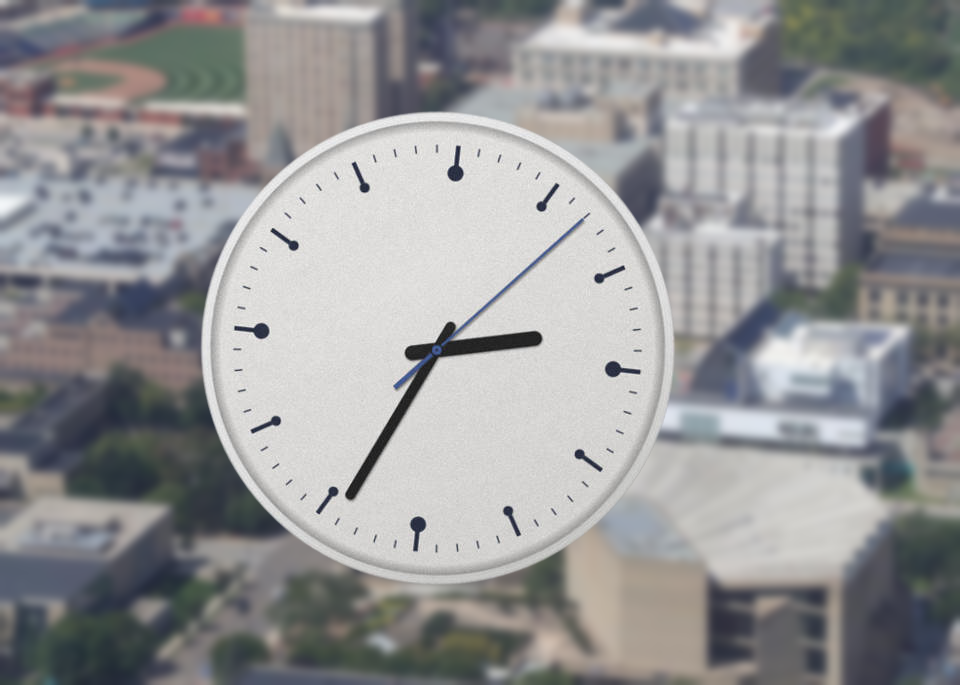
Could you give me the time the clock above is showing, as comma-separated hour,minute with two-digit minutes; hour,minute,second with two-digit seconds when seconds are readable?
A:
2,34,07
